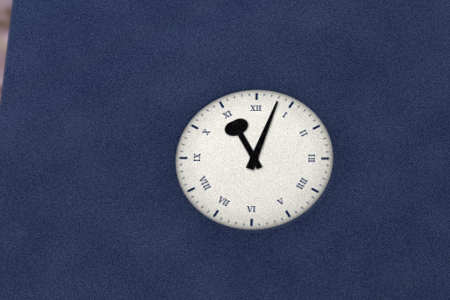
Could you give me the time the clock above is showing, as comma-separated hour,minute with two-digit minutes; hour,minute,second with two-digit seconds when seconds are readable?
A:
11,03
